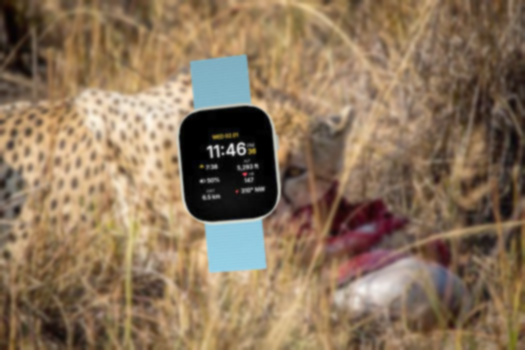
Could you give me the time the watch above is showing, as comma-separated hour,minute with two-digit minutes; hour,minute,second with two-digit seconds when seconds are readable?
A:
11,46
